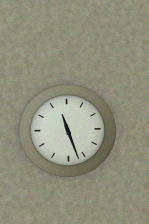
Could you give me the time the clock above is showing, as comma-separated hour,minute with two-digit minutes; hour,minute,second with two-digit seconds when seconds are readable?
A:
11,27
